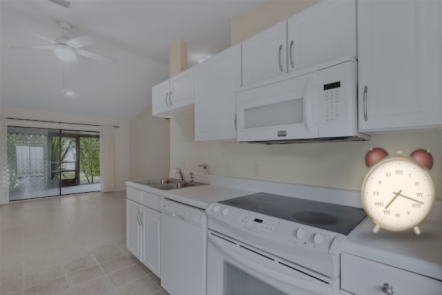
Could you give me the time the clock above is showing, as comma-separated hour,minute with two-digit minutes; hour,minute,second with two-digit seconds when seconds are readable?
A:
7,18
